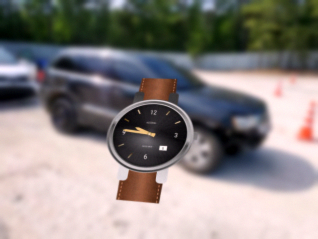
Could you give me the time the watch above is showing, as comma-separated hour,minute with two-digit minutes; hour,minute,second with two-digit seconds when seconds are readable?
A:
9,46
